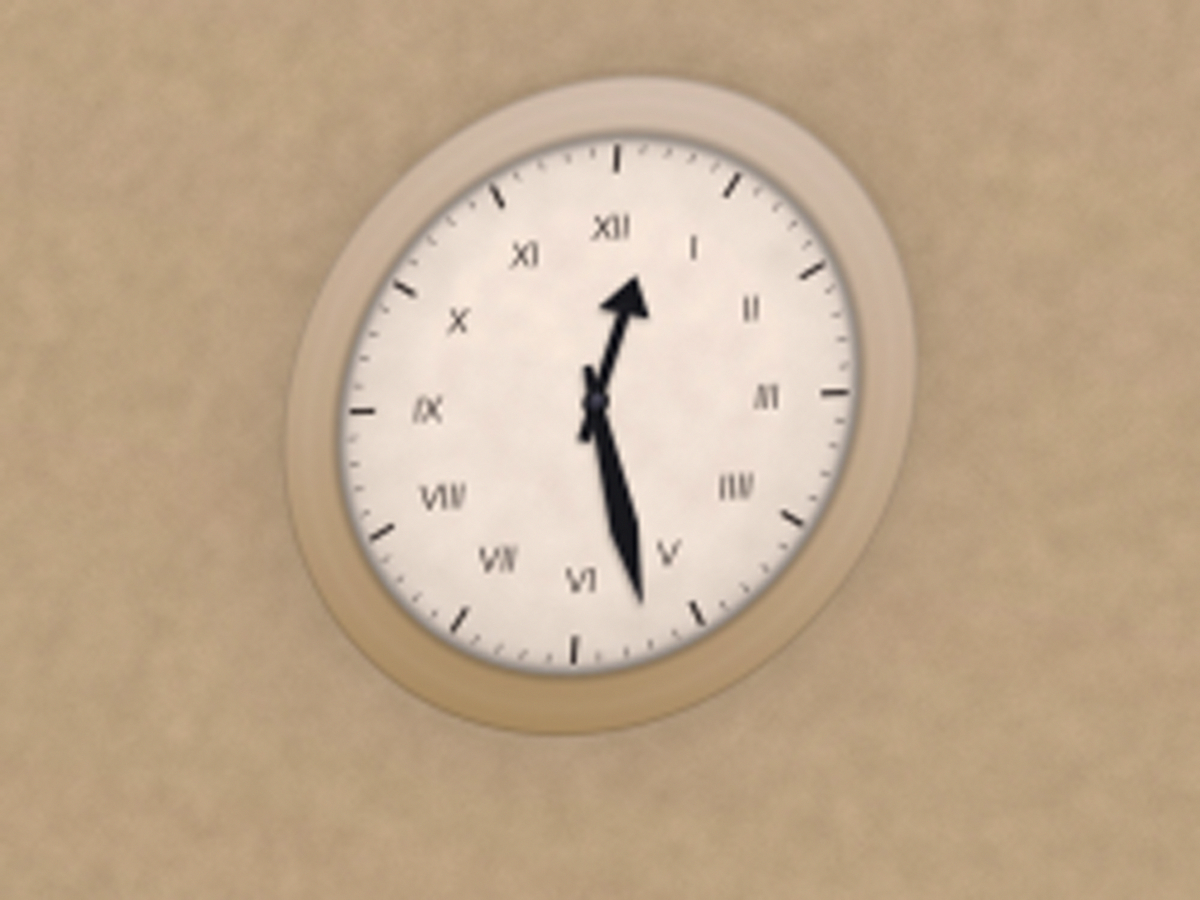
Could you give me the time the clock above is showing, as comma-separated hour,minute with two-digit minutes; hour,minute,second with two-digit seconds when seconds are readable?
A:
12,27
